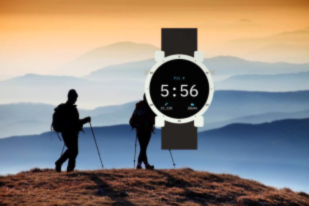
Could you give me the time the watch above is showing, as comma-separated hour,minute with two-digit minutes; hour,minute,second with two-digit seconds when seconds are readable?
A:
5,56
